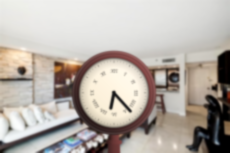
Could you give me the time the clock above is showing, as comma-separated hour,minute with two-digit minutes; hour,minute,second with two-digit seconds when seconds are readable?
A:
6,23
